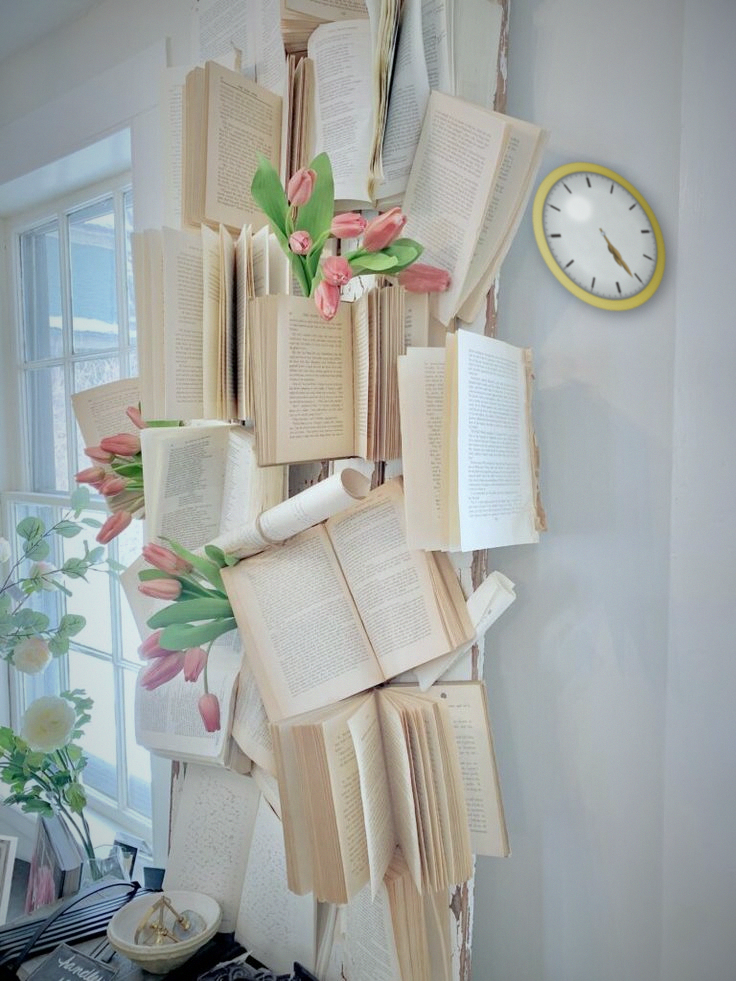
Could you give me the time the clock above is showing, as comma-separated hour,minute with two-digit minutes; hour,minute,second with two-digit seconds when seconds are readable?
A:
5,26
